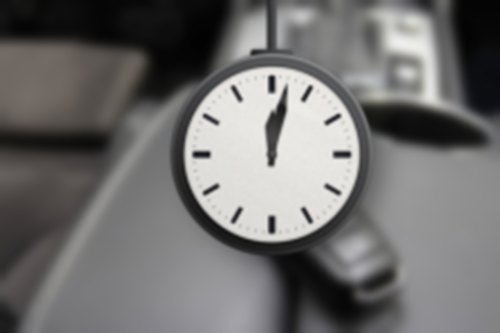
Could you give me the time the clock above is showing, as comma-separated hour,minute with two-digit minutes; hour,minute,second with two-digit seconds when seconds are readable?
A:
12,02
